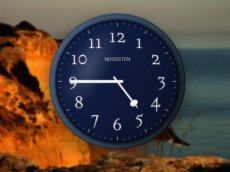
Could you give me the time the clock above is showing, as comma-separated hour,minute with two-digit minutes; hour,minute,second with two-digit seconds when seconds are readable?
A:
4,45
